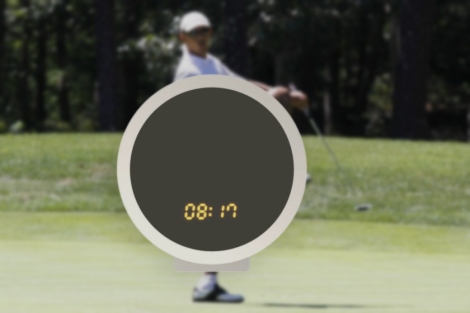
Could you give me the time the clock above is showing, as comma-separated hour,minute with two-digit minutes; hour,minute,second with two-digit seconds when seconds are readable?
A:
8,17
